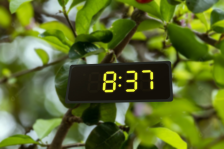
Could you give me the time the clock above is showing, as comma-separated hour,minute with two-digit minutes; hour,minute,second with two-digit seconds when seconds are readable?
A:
8,37
